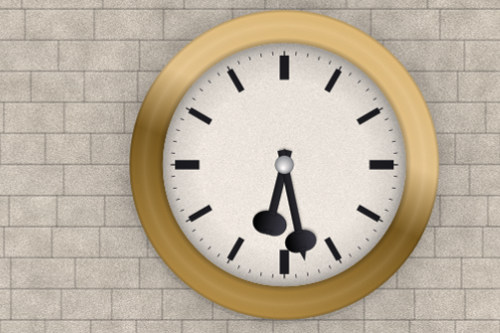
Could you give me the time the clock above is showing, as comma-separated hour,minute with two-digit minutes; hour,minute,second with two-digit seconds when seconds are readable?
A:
6,28
